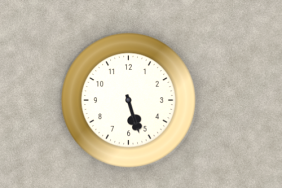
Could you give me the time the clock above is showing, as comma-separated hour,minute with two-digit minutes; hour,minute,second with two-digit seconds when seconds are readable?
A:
5,27
